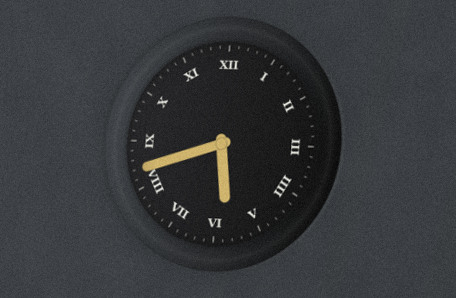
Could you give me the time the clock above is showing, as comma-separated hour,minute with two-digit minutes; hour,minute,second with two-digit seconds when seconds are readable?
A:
5,42
